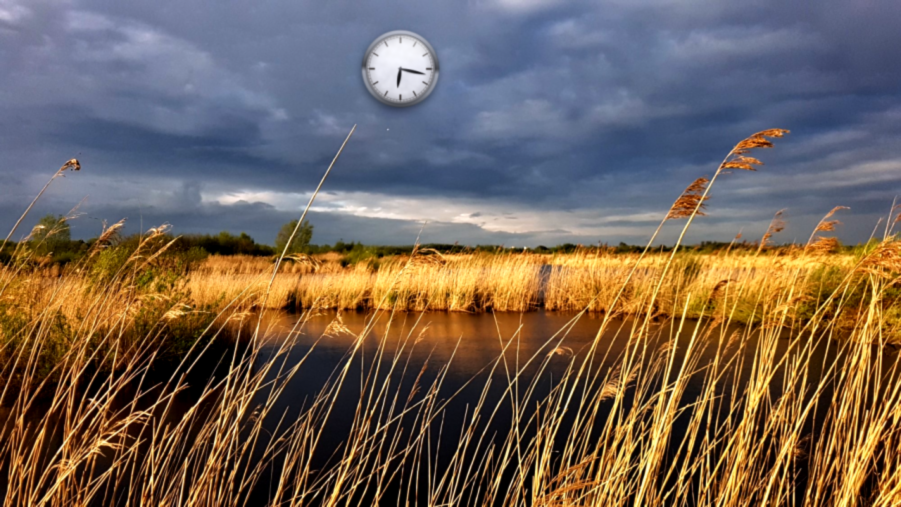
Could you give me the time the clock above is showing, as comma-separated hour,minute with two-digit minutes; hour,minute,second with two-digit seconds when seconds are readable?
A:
6,17
